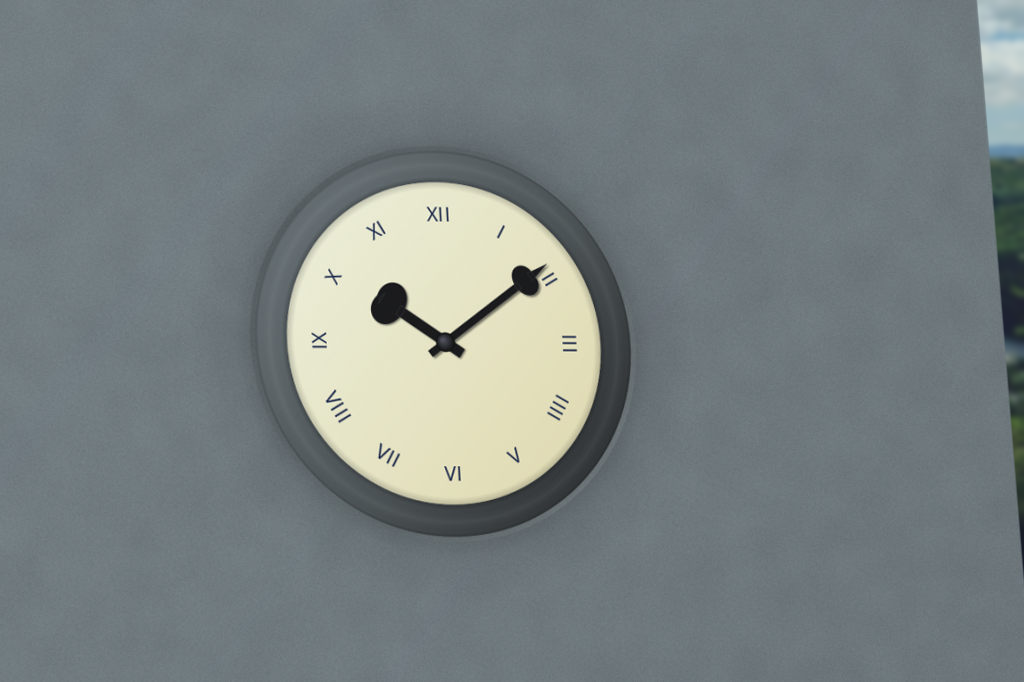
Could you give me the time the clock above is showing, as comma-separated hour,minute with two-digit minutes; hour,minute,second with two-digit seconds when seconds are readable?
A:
10,09
